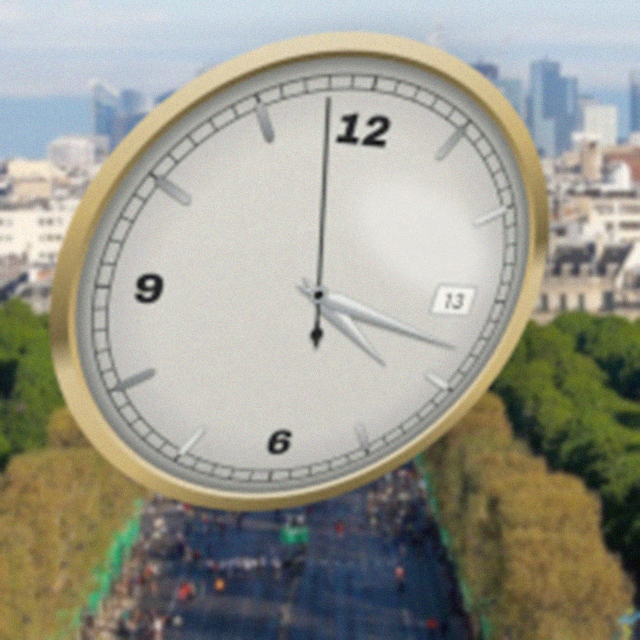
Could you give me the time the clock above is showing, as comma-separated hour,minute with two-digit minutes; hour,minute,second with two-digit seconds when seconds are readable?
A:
4,17,58
